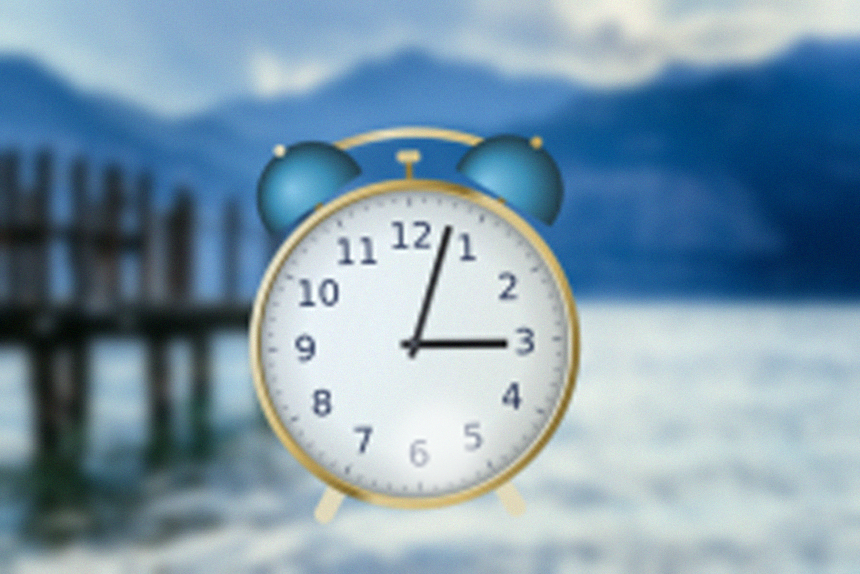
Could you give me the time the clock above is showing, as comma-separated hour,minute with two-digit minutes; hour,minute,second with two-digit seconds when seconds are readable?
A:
3,03
